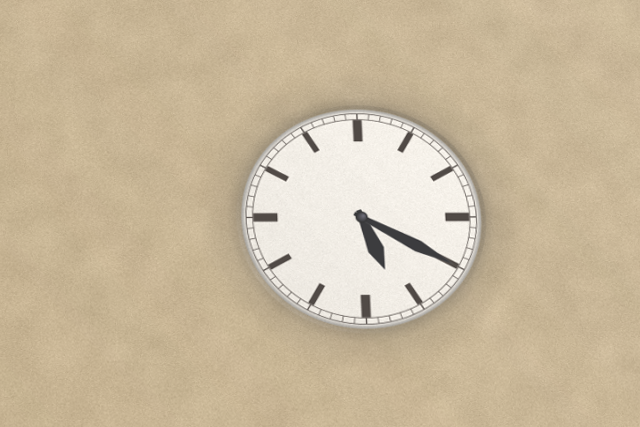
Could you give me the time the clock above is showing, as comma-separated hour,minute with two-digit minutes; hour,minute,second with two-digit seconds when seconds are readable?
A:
5,20
